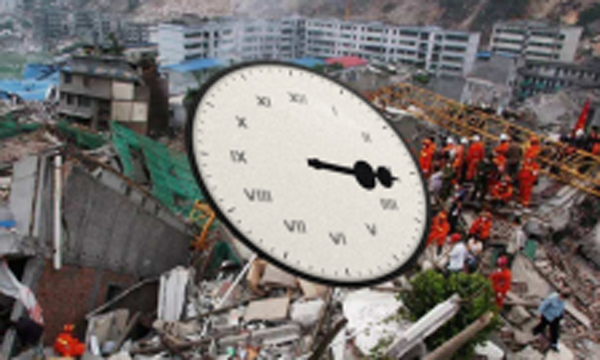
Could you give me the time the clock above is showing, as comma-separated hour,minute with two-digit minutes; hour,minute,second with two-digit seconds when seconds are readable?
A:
3,16
